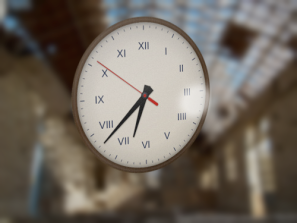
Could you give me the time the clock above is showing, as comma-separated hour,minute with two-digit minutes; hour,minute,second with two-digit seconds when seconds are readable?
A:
6,37,51
